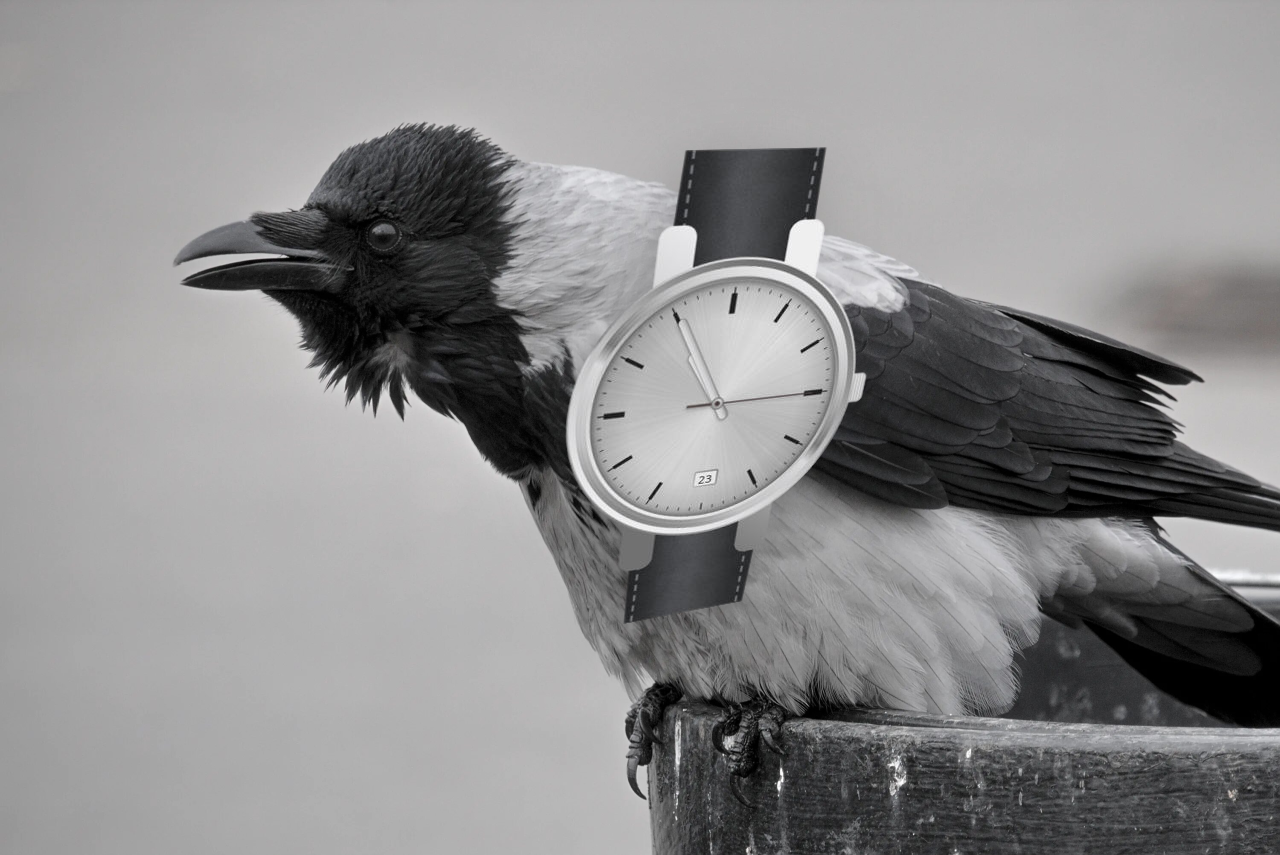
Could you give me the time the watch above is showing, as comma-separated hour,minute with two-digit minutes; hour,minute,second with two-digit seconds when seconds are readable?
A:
10,55,15
